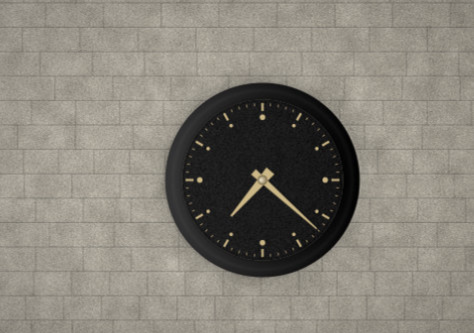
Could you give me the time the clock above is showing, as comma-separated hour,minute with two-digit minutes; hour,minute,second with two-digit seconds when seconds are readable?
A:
7,22
